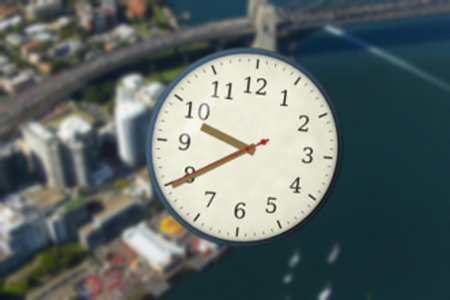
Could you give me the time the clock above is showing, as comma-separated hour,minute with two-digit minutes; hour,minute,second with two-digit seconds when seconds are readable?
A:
9,39,40
